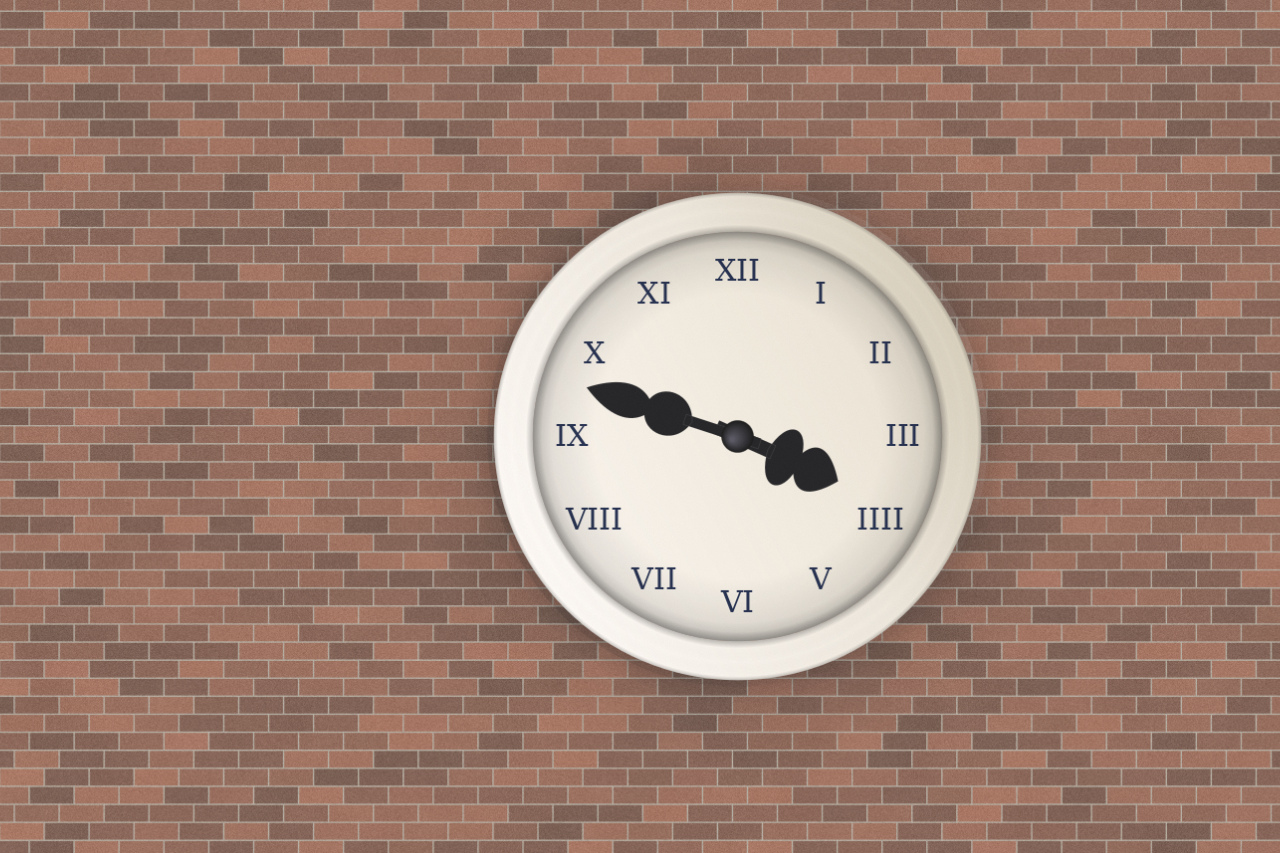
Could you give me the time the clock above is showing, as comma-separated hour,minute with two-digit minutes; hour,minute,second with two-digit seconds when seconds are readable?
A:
3,48
